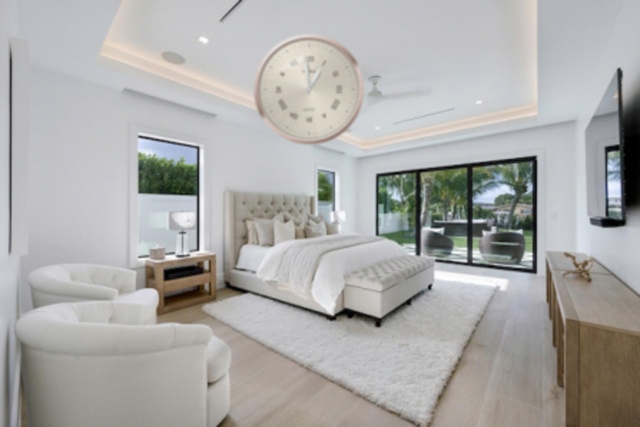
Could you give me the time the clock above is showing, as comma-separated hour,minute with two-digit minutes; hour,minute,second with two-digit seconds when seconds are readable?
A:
12,59
